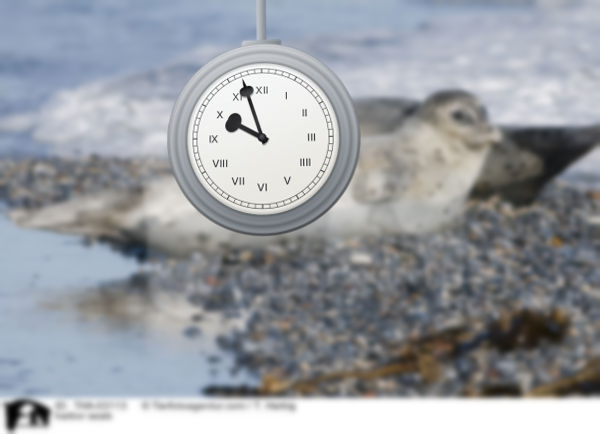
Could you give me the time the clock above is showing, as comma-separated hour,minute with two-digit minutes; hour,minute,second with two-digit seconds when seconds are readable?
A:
9,57
